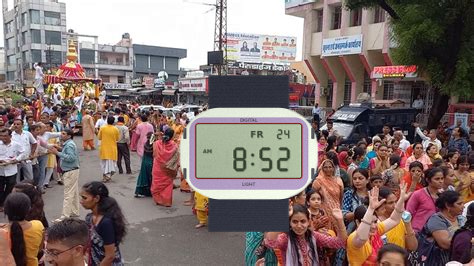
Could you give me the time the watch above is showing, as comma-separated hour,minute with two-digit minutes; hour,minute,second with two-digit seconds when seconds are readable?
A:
8,52
